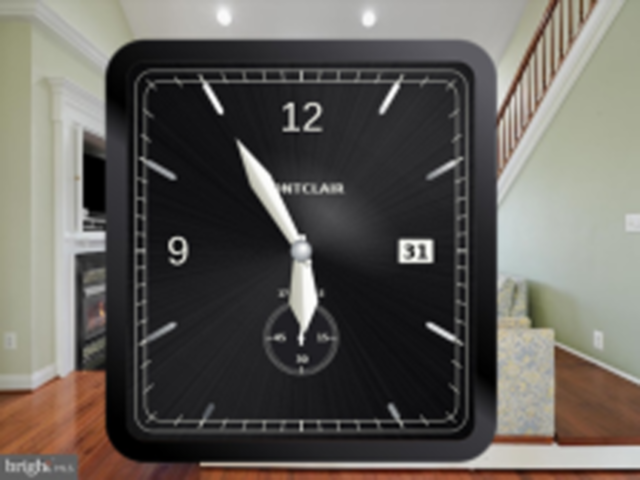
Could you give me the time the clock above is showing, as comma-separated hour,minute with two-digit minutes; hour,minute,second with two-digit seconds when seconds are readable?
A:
5,55
